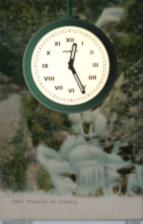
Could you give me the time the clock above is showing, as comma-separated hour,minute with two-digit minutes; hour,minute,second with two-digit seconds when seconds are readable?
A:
12,26
